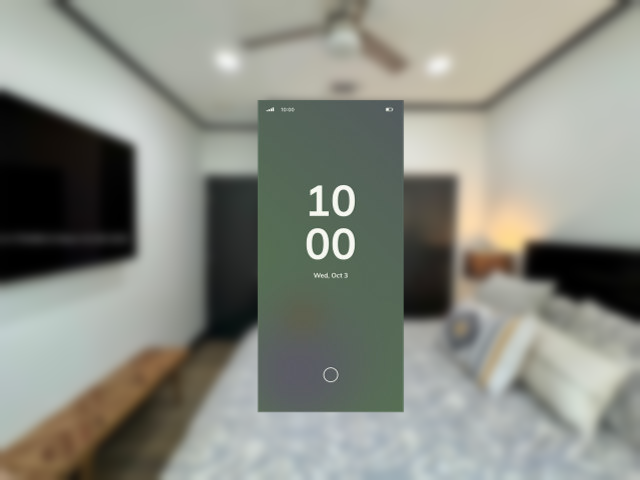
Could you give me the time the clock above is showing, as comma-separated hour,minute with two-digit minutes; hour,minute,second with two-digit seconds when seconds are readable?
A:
10,00
